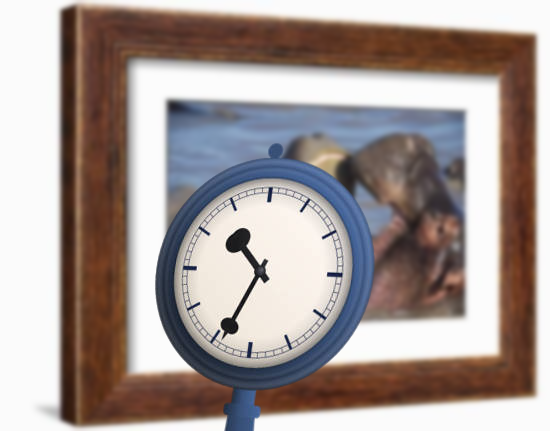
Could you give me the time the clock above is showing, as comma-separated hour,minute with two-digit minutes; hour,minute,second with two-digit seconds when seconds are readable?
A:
10,34
